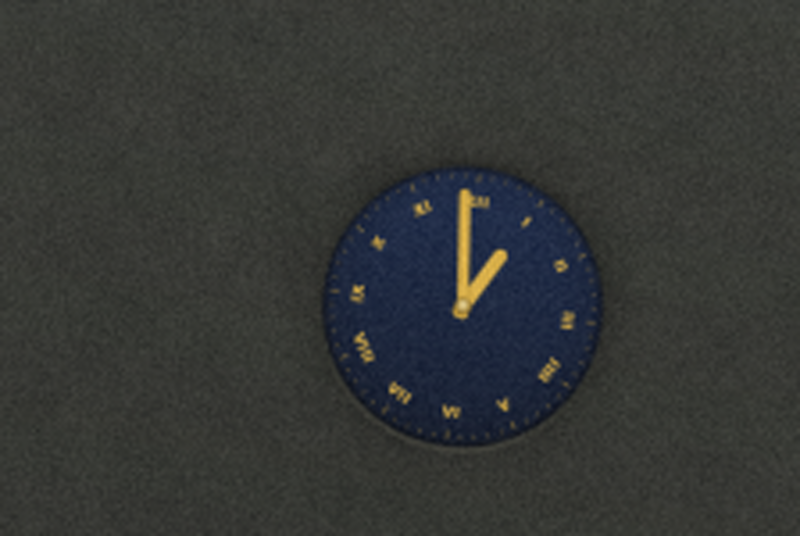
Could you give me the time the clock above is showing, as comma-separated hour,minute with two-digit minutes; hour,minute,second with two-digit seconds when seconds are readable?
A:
12,59
